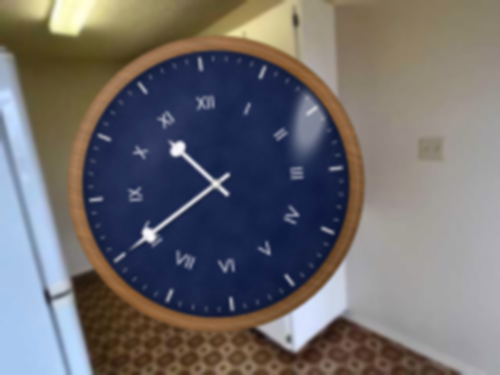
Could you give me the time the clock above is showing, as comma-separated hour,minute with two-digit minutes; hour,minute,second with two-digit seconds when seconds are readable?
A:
10,40
